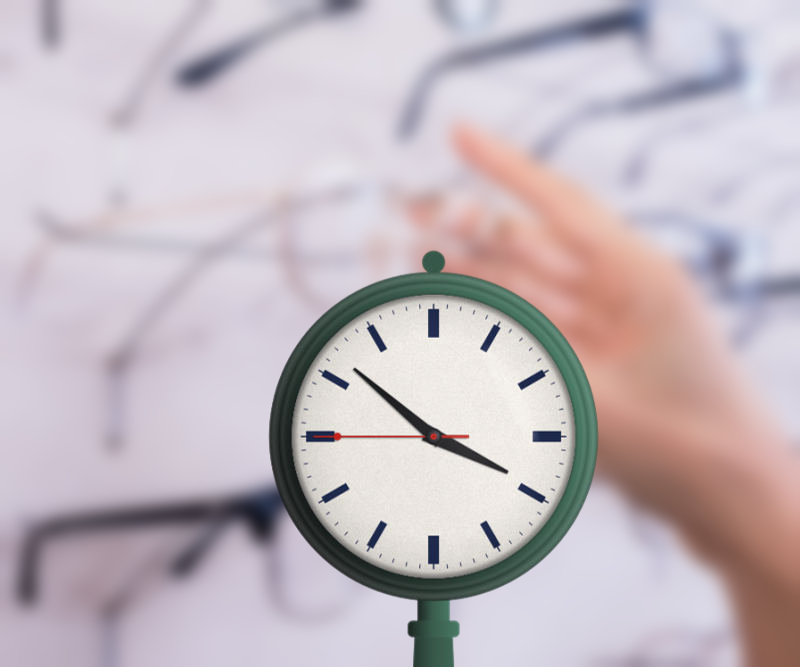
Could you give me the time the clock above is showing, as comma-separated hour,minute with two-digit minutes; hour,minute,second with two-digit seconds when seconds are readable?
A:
3,51,45
